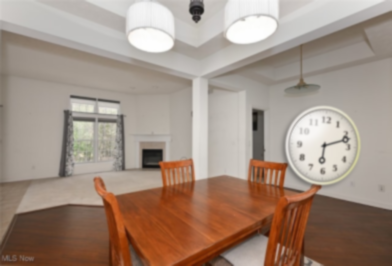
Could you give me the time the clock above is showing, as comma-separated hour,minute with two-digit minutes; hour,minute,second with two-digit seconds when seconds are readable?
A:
6,12
